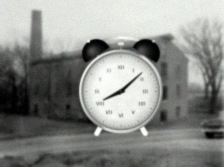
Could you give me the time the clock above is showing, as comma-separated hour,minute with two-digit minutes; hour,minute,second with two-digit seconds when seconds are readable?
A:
8,08
